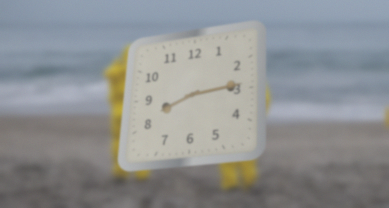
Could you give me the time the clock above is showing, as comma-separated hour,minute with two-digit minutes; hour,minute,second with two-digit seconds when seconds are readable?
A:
8,14
